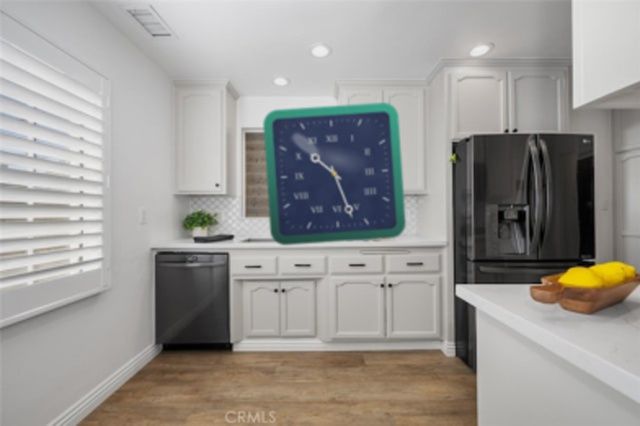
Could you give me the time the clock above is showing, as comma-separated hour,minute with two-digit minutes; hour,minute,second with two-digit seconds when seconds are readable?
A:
10,27
